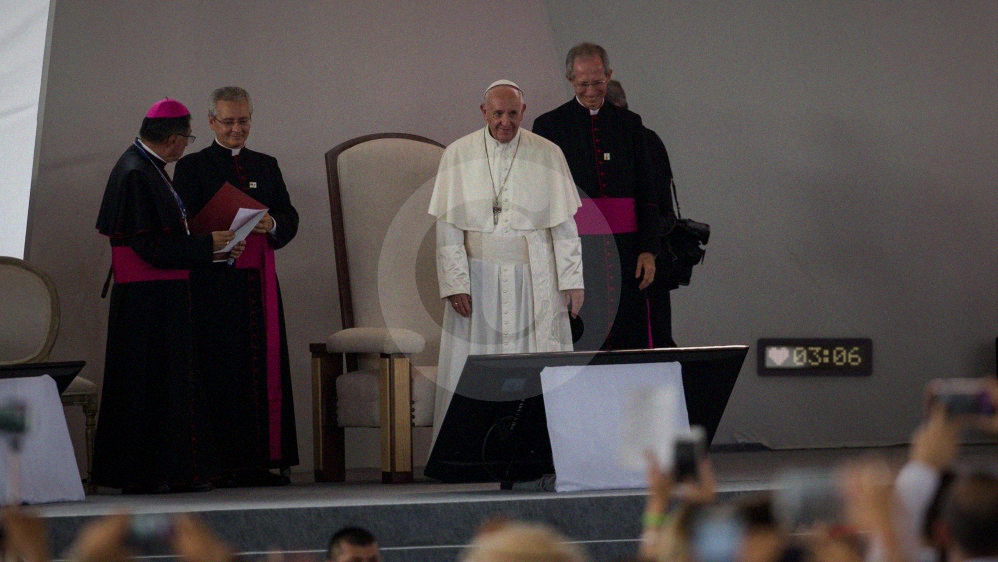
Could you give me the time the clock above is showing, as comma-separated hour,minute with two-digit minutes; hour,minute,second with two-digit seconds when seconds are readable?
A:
3,06
